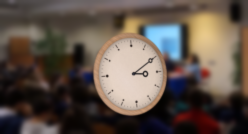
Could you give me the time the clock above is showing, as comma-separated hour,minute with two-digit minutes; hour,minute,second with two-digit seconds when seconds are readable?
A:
3,10
